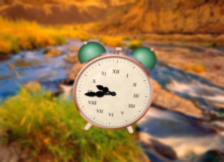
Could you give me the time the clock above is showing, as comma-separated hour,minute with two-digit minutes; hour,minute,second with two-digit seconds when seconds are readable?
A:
9,44
